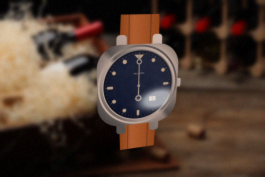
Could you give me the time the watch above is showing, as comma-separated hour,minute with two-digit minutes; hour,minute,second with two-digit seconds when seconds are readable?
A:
6,00
